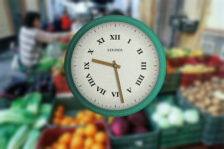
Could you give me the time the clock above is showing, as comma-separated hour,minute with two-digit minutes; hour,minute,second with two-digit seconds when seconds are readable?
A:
9,28
